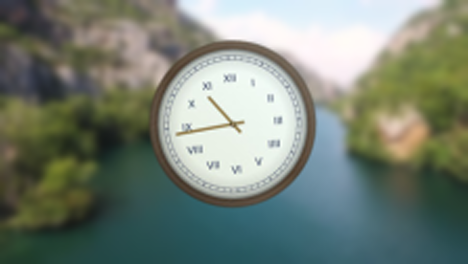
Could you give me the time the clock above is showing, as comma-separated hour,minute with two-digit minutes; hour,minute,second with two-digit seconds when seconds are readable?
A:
10,44
